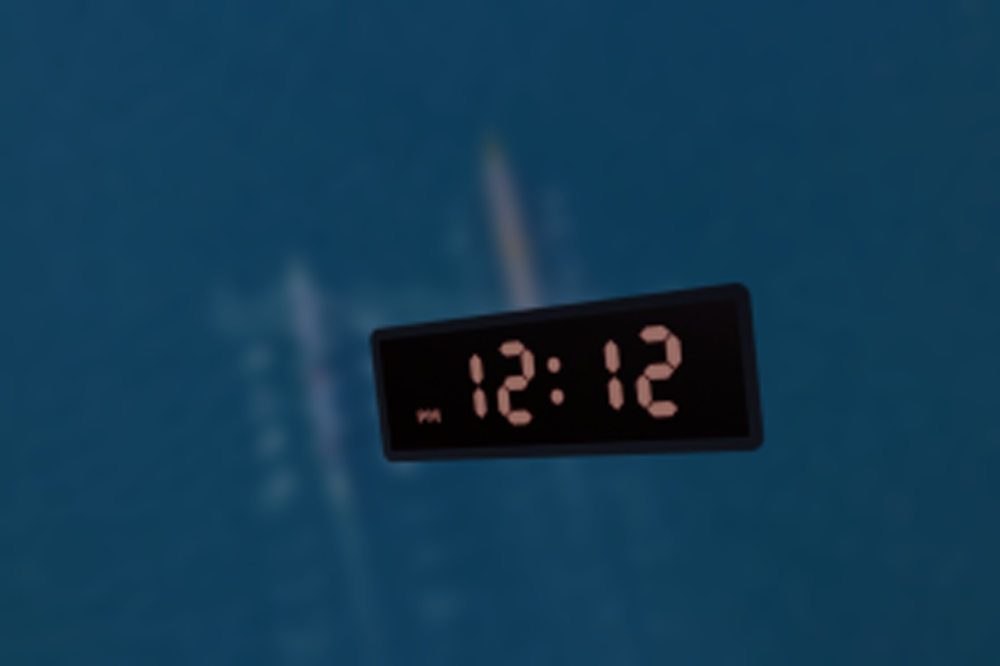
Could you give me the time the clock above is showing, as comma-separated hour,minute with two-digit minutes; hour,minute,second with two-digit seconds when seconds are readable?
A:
12,12
